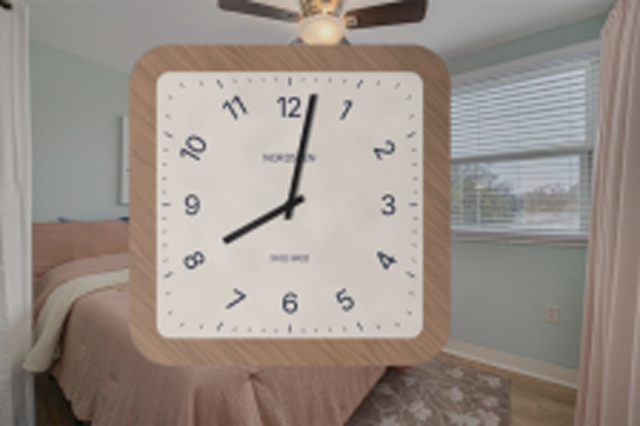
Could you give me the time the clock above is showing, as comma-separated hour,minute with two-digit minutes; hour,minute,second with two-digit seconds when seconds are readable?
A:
8,02
